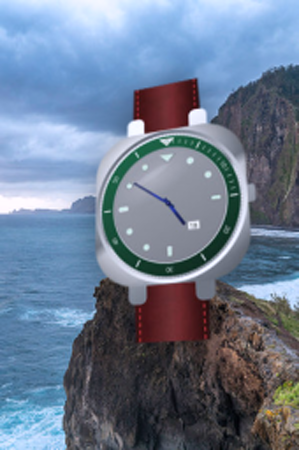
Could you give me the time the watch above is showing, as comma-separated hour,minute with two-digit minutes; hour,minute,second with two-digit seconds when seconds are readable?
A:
4,51
